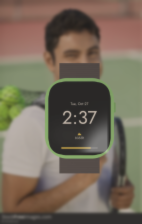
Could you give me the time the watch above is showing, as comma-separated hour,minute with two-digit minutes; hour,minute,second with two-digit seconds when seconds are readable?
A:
2,37
